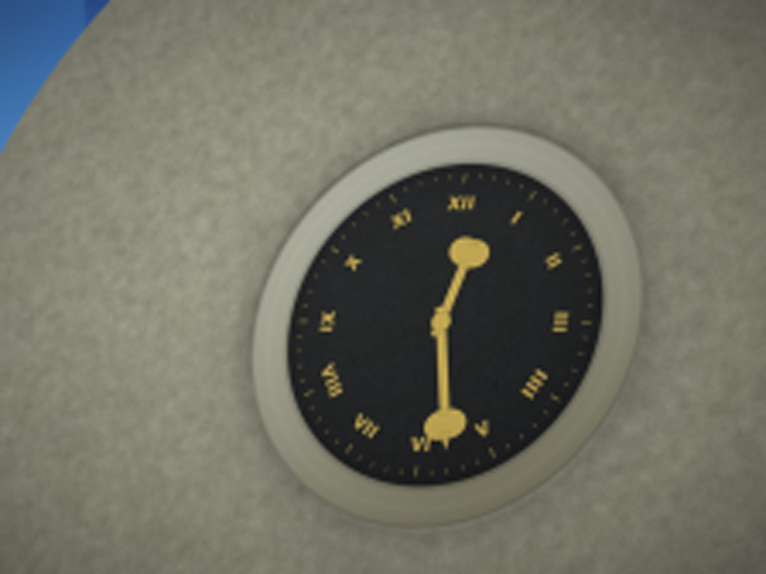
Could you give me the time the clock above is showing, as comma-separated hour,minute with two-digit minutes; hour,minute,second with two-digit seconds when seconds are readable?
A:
12,28
